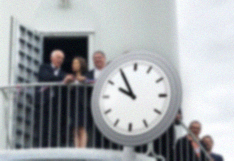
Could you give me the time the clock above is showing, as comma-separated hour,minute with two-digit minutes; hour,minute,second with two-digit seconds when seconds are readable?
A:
9,55
